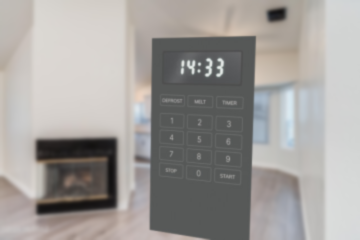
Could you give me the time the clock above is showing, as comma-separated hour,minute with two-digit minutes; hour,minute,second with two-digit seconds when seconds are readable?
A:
14,33
